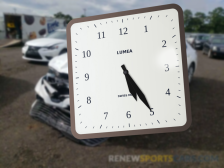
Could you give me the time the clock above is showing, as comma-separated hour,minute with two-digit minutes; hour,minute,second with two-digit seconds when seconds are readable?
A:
5,25
